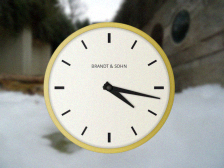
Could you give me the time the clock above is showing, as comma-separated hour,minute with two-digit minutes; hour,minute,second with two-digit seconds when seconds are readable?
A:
4,17
